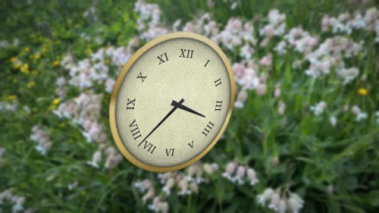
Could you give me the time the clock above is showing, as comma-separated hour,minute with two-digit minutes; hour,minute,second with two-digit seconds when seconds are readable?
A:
3,37
